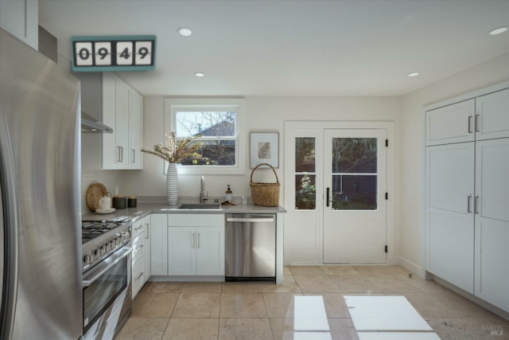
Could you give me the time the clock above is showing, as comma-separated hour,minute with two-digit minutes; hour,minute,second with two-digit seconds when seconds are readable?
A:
9,49
